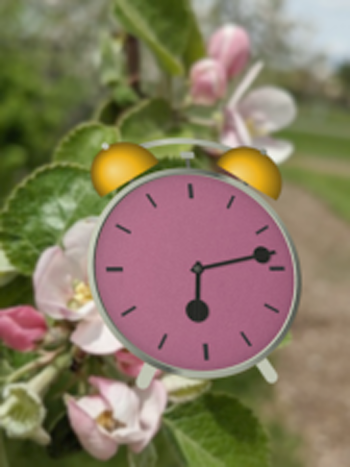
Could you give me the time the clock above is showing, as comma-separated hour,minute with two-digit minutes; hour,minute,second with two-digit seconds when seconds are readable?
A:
6,13
